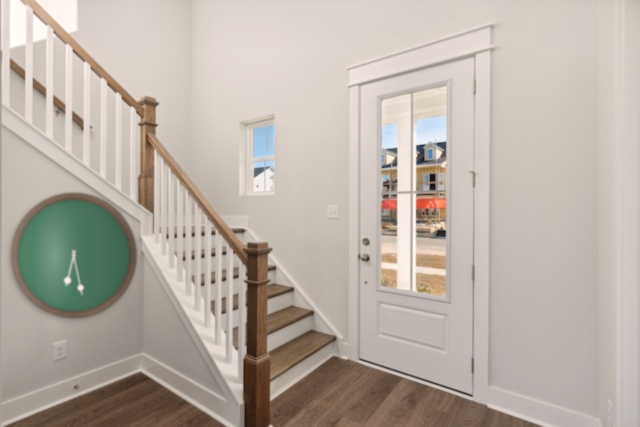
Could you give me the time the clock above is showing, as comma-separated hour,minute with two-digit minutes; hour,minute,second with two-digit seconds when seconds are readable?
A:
6,28
